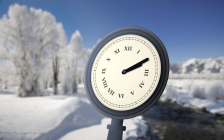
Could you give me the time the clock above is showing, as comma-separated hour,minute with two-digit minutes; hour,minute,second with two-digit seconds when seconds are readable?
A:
2,10
